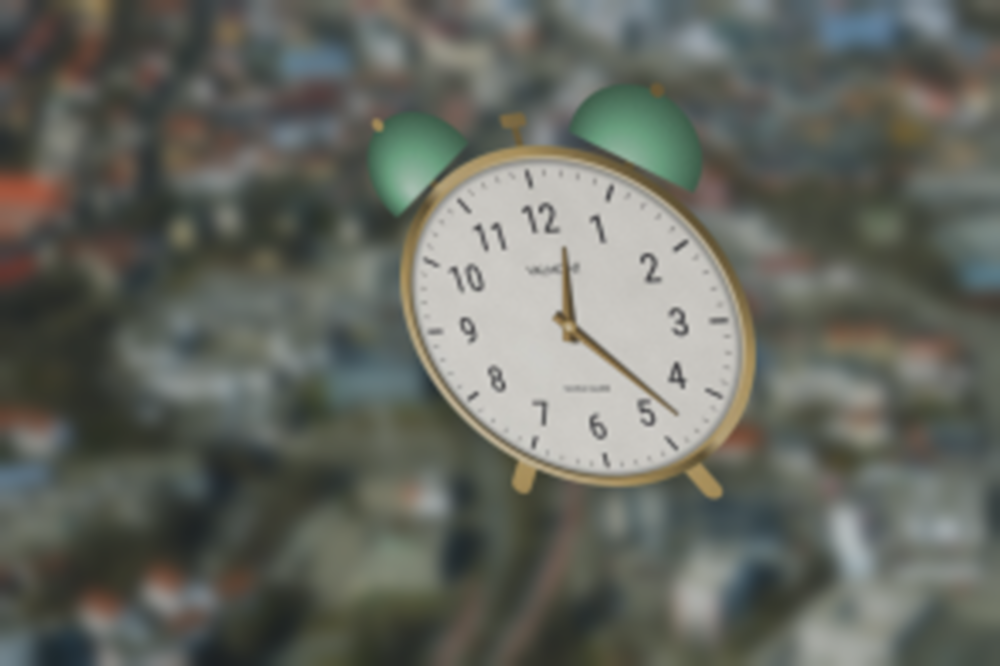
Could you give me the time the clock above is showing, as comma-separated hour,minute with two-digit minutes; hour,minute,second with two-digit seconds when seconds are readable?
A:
12,23
